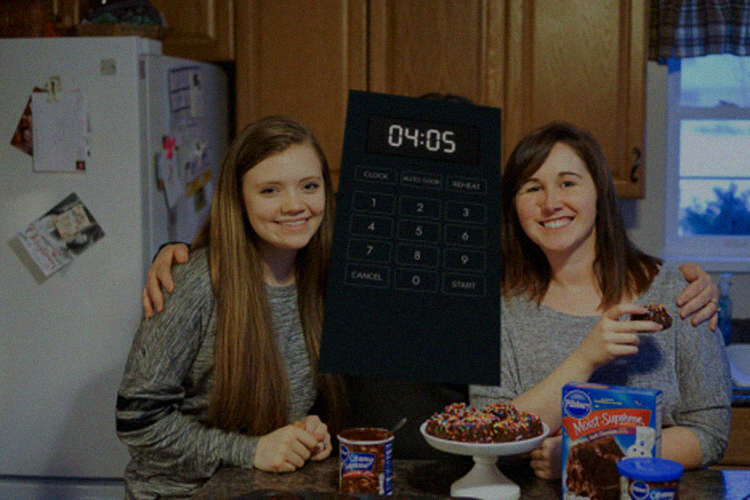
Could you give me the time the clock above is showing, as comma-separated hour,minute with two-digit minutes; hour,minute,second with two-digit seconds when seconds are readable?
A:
4,05
